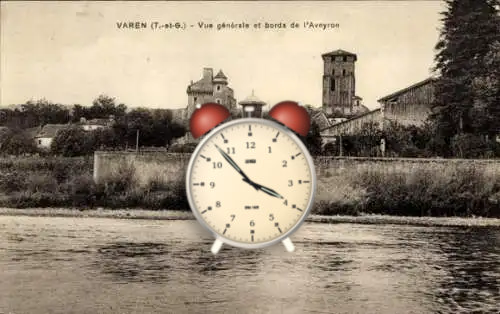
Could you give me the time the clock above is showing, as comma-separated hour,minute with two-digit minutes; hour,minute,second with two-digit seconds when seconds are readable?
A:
3,53
